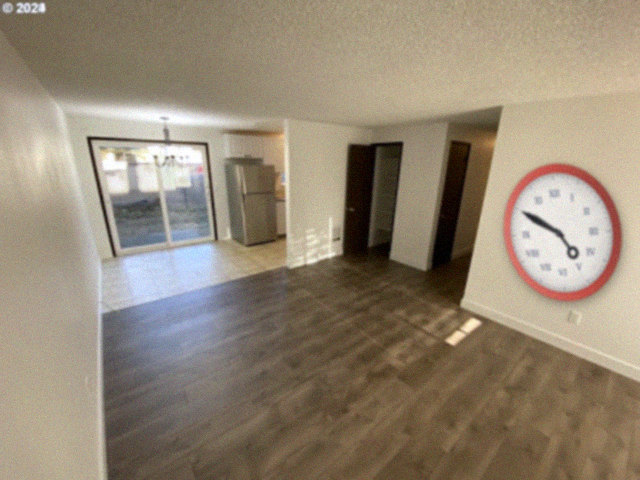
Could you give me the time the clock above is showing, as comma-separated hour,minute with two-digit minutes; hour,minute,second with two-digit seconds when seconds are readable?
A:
4,50
